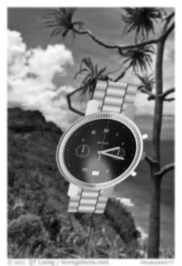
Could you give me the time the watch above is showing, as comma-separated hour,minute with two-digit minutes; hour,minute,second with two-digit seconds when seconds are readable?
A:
2,17
